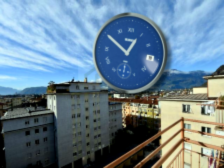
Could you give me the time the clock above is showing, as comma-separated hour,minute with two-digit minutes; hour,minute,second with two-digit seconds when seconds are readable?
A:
12,50
